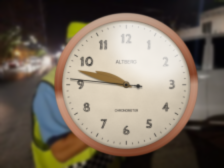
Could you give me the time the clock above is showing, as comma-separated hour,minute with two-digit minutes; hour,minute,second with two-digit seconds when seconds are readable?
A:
9,47,46
